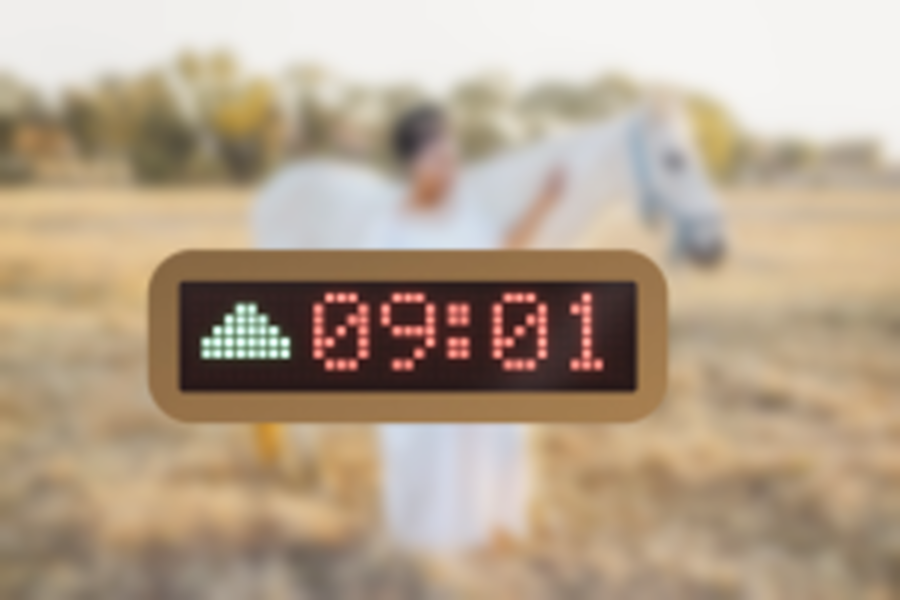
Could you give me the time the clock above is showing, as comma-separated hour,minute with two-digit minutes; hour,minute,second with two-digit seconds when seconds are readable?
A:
9,01
